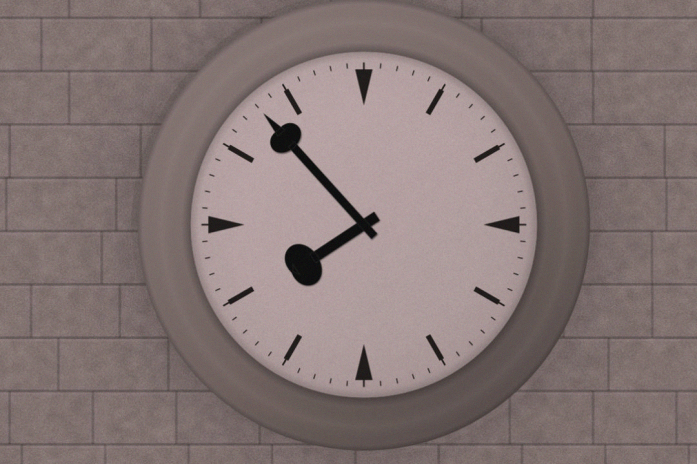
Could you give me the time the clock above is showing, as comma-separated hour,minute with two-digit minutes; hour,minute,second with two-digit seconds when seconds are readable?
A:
7,53
